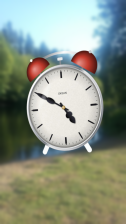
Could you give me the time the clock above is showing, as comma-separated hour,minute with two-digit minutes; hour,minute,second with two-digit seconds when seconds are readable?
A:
4,50
